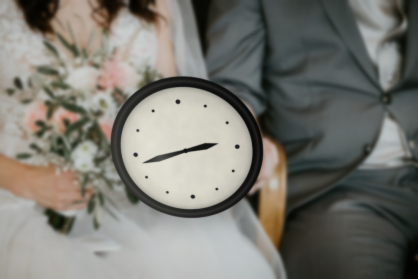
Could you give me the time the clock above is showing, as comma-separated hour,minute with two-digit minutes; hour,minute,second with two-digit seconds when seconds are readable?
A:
2,43
